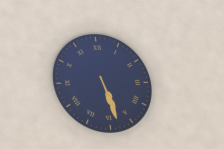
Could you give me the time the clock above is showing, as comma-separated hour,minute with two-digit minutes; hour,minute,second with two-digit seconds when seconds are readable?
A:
5,28
